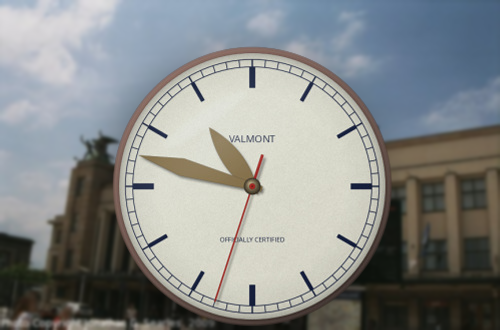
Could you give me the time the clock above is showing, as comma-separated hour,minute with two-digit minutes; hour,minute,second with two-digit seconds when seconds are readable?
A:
10,47,33
